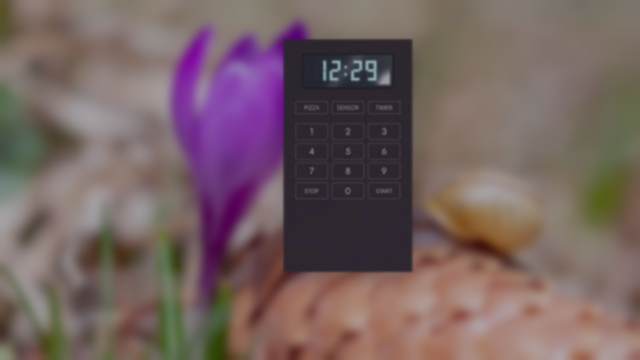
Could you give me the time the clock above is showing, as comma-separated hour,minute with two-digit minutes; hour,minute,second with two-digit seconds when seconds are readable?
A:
12,29
